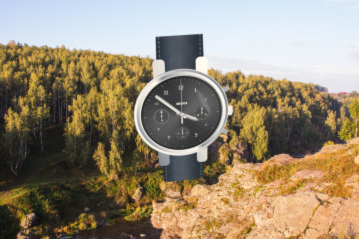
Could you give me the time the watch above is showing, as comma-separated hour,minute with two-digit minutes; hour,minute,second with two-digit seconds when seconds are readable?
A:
3,52
